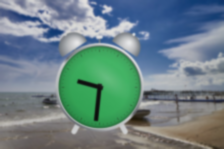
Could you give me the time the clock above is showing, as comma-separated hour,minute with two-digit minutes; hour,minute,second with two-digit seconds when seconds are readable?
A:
9,31
